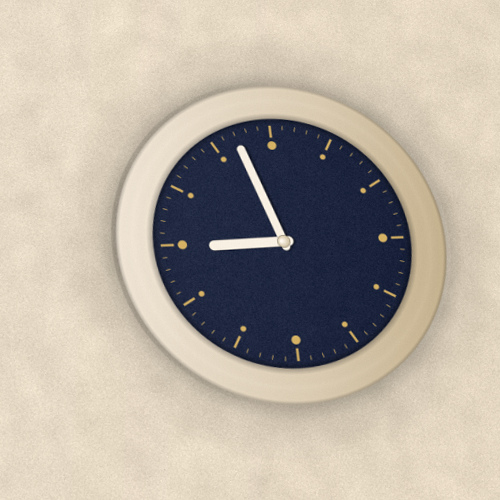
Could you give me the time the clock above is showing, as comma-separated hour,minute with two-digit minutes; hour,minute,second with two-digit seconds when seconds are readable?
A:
8,57
